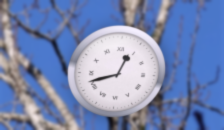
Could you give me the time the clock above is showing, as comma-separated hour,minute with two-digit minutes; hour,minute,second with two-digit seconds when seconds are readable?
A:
12,42
